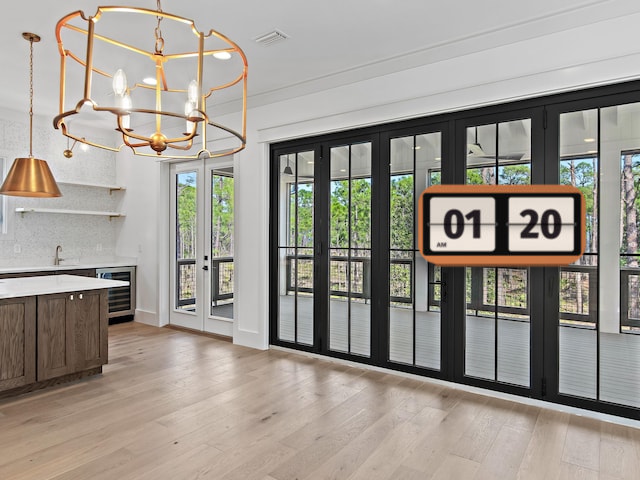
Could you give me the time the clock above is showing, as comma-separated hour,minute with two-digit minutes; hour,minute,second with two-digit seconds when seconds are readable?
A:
1,20
